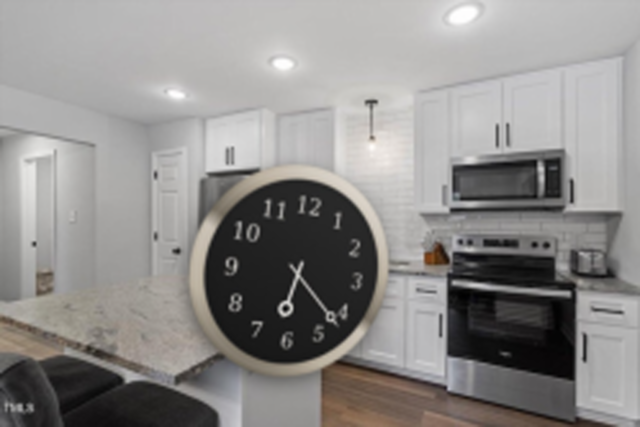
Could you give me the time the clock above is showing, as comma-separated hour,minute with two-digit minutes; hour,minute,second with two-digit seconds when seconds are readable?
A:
6,22
